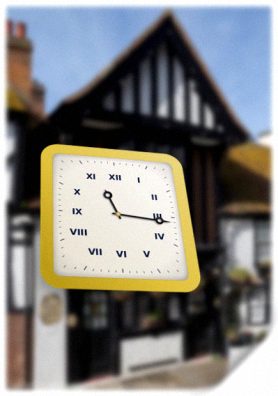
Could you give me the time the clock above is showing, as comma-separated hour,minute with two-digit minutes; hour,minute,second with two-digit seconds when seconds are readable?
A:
11,16
